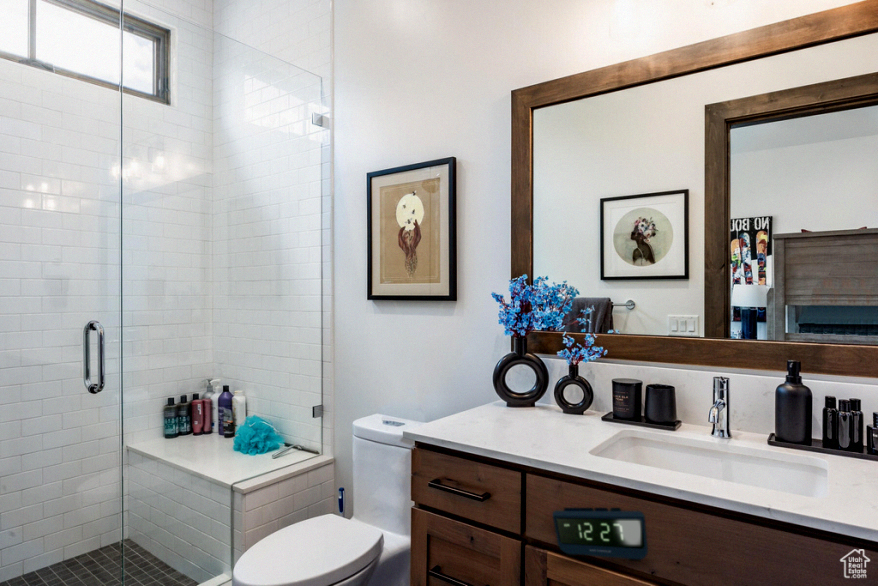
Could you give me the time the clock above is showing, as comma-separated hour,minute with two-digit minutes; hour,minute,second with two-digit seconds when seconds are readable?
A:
12,27
